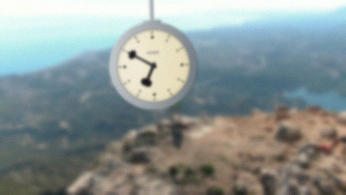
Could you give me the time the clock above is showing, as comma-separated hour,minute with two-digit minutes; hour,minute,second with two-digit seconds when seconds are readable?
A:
6,50
